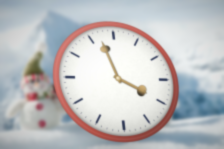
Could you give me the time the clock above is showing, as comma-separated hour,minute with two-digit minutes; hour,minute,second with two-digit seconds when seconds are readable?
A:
3,57
